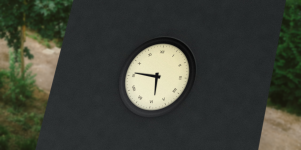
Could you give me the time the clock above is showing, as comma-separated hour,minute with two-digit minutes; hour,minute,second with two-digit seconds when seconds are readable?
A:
5,46
